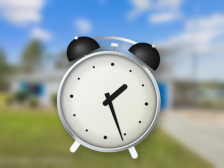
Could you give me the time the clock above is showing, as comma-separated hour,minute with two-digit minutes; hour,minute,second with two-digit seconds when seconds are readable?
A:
1,26
